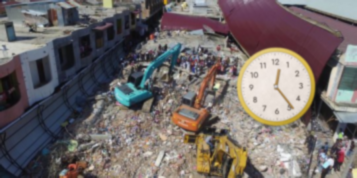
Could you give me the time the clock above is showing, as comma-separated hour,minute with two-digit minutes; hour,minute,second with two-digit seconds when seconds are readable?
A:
12,24
